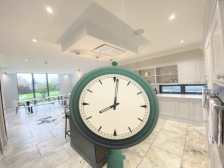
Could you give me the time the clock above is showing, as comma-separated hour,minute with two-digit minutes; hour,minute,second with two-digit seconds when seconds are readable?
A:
8,01
